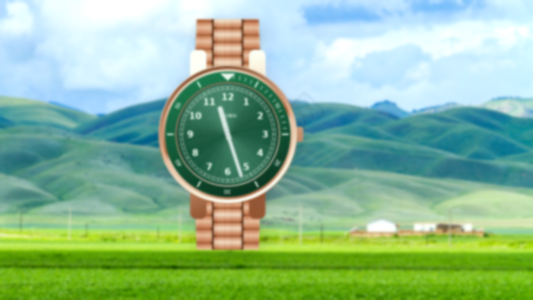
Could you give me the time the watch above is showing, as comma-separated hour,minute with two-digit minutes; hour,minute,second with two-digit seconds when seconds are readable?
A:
11,27
